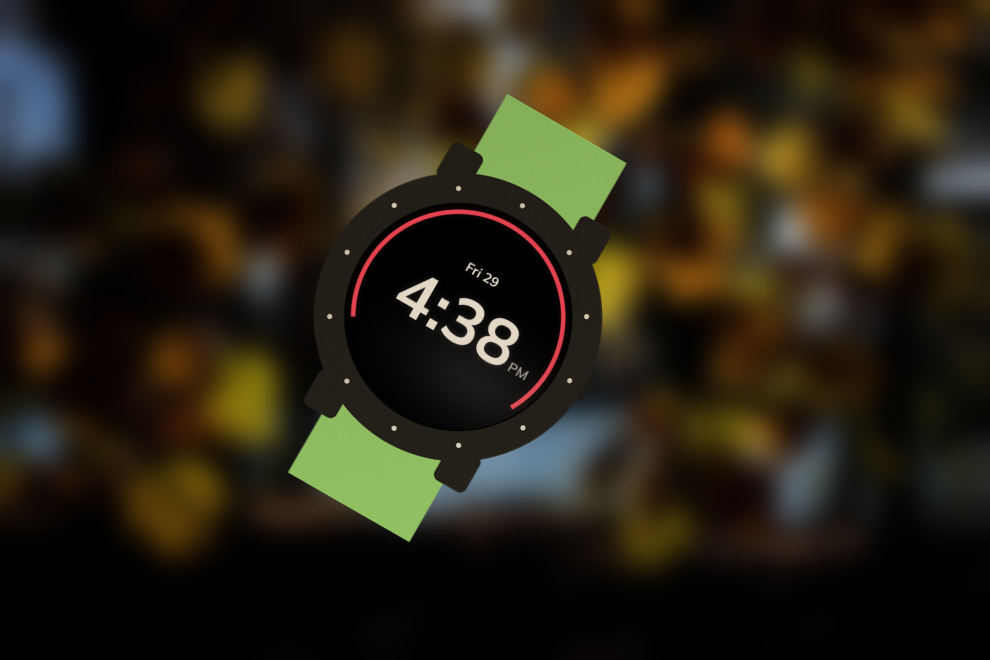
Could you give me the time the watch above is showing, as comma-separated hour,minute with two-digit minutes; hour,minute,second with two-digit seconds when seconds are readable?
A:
4,38
